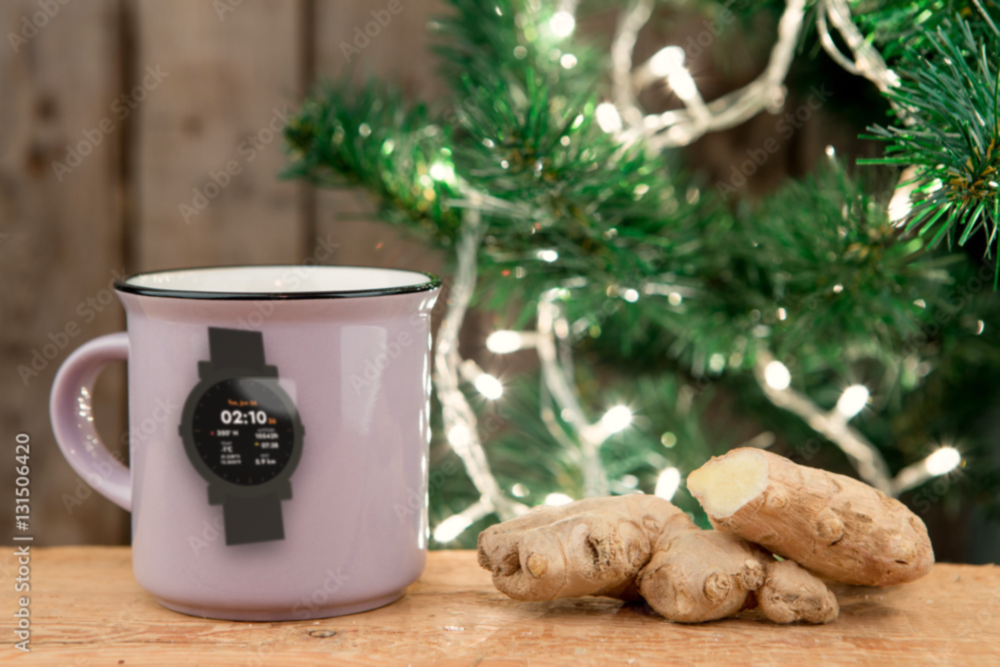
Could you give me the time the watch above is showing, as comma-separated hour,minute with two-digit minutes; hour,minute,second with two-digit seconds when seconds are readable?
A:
2,10
